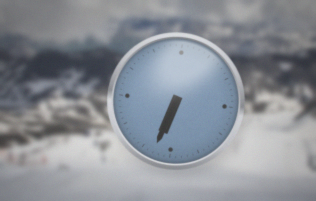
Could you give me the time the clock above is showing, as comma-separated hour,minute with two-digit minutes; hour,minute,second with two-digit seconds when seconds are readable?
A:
6,33
